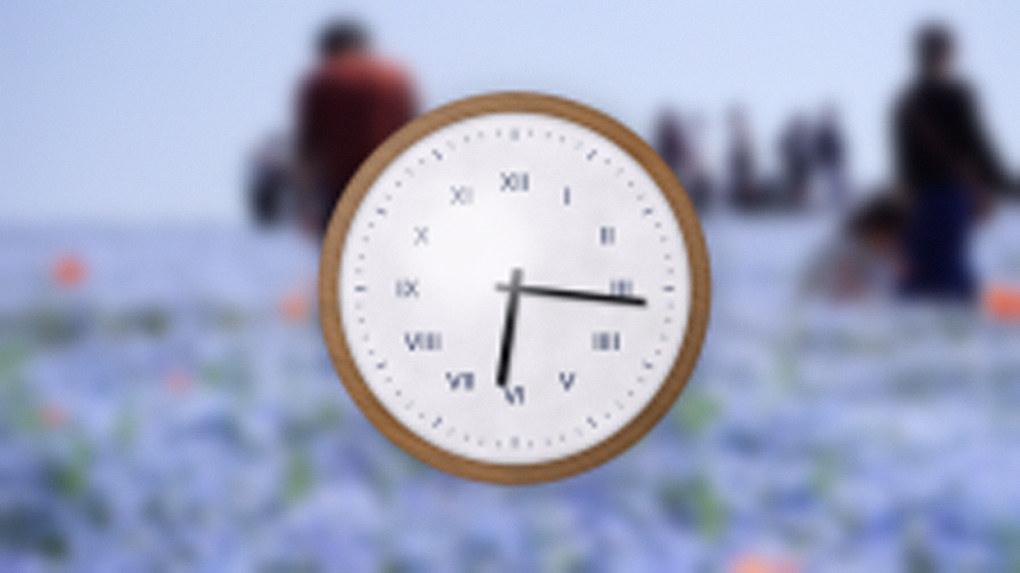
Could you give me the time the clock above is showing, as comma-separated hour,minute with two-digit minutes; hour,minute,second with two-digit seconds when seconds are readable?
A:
6,16
